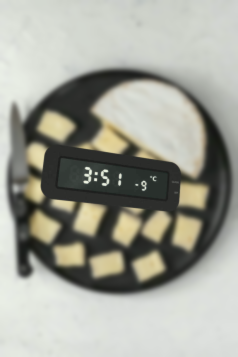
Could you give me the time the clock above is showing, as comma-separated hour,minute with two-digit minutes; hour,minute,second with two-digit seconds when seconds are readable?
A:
3,51
